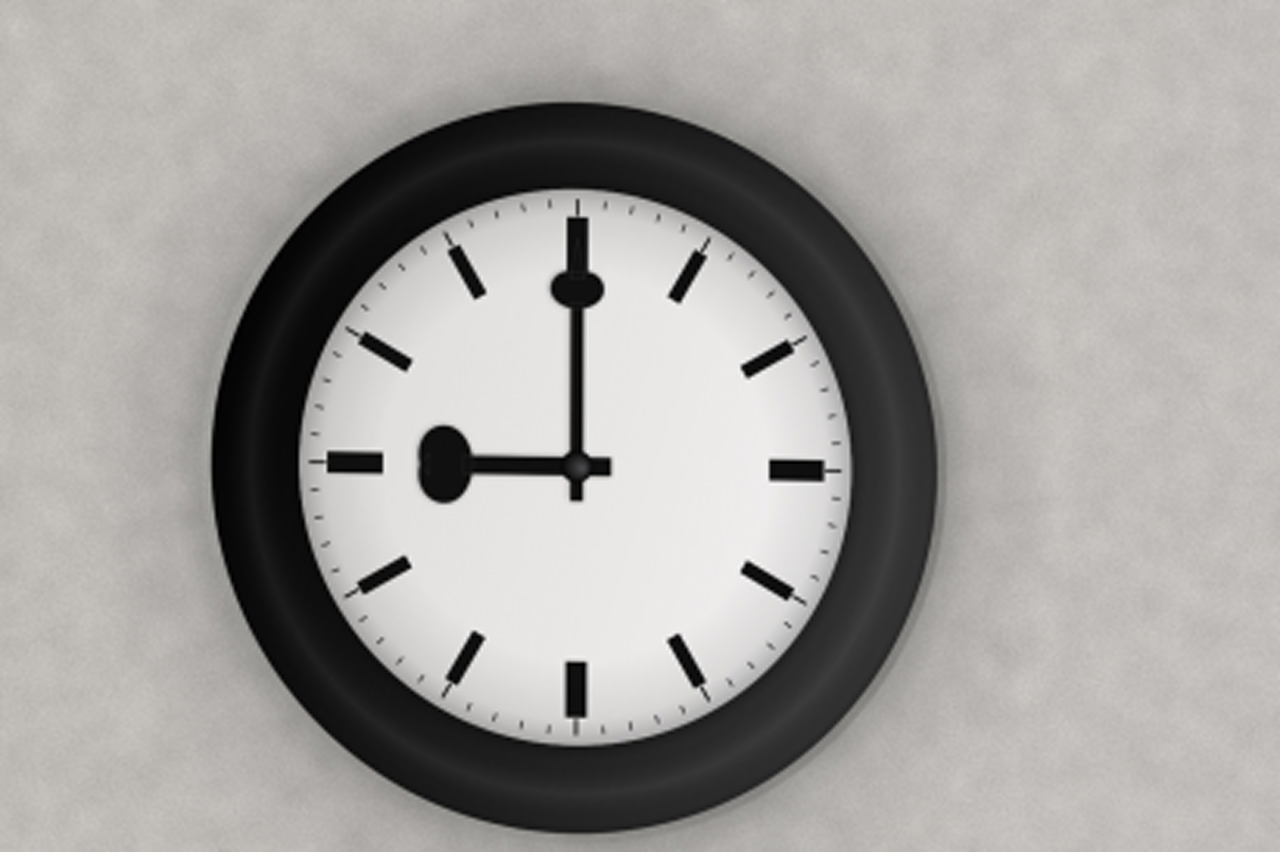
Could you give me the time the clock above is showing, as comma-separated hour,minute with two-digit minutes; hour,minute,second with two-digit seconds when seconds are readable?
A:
9,00
